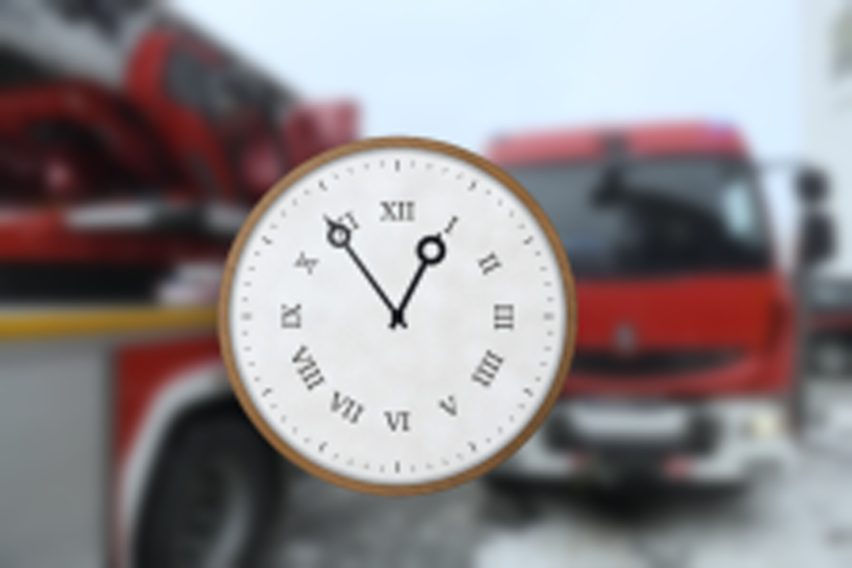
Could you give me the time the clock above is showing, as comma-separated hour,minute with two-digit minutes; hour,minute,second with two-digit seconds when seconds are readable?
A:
12,54
